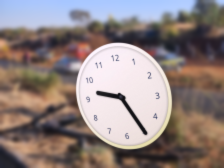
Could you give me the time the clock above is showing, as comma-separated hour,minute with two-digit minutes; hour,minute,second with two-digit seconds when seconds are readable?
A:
9,25
